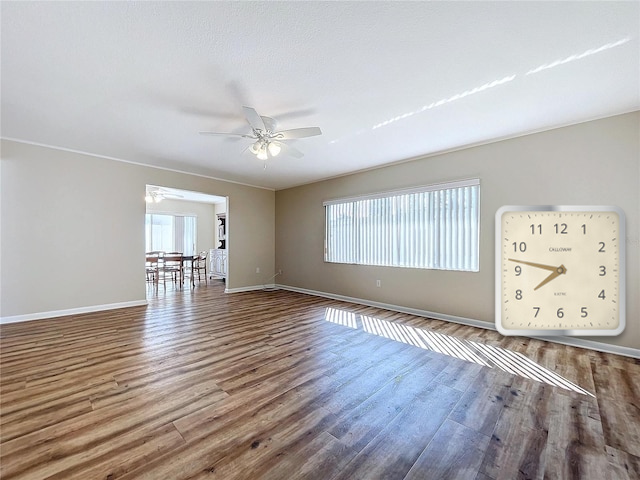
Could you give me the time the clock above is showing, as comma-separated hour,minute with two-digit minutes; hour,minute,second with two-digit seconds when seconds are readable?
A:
7,47
